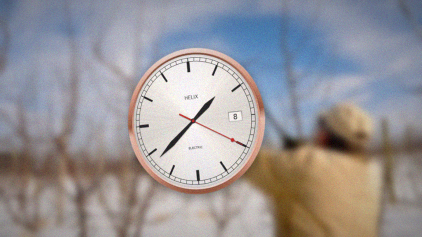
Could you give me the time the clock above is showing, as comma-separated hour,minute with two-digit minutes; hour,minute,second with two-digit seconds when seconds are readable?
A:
1,38,20
